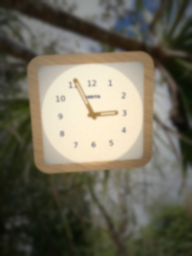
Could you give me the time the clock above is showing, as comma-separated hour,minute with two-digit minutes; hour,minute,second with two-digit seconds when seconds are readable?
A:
2,56
